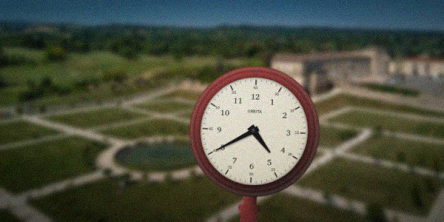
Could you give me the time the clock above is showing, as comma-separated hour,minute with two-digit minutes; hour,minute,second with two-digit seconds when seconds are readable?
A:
4,40
